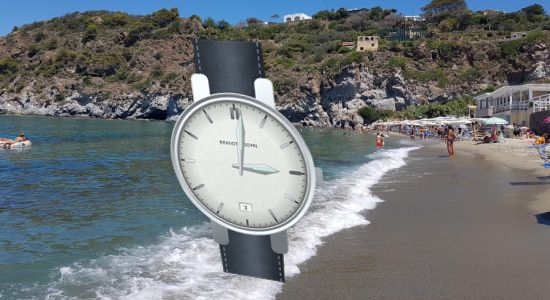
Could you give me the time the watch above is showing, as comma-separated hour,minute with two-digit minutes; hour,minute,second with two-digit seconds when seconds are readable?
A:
3,01
